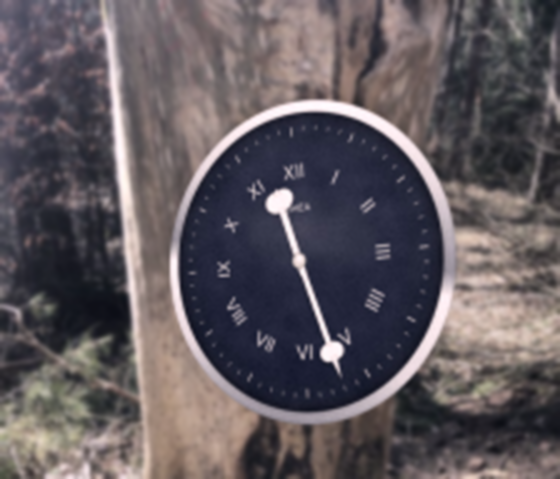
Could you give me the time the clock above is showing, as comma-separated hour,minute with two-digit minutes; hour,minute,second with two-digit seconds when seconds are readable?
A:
11,27
